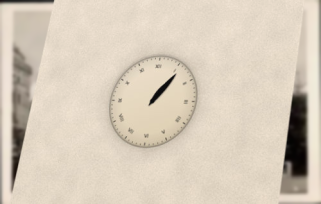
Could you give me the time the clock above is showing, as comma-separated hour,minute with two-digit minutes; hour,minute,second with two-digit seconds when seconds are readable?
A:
1,06
